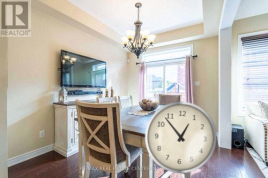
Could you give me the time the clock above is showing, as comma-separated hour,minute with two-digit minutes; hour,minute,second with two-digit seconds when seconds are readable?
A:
12,53
